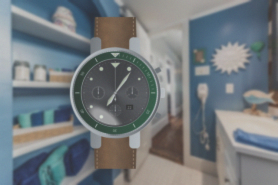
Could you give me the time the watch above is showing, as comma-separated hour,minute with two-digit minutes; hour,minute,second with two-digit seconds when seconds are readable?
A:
7,06
